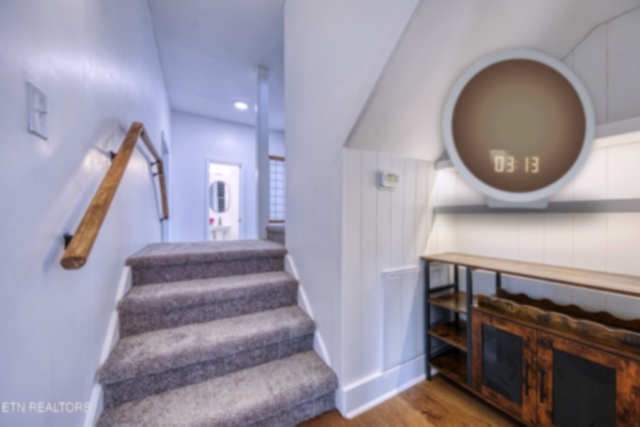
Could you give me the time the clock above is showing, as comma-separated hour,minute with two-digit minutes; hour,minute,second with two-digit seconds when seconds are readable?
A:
3,13
